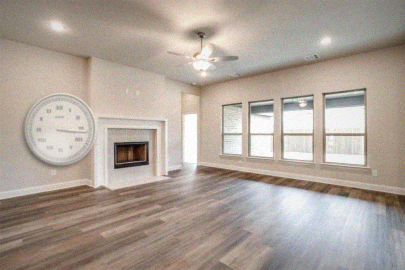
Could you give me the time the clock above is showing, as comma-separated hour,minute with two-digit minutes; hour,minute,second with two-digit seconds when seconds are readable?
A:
3,16
